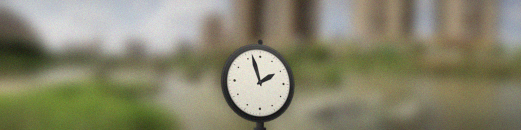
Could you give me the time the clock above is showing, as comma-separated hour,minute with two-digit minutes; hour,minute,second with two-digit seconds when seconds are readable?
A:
1,57
